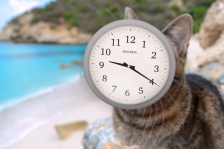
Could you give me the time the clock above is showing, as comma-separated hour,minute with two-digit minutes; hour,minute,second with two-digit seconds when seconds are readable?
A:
9,20
